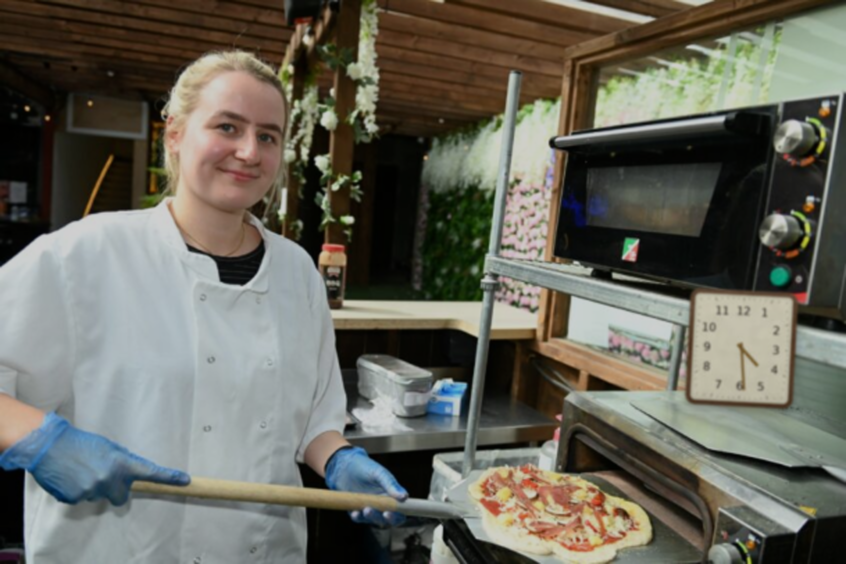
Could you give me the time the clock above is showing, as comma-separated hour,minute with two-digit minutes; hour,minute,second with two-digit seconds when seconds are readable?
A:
4,29
